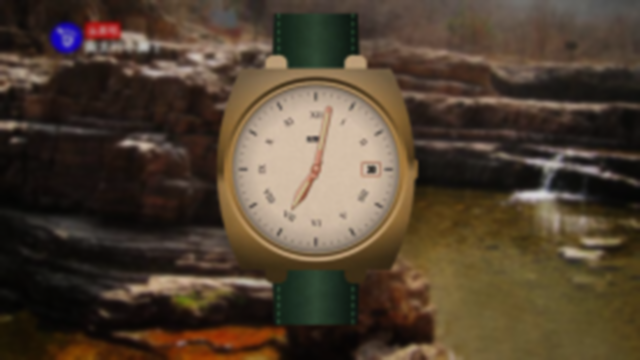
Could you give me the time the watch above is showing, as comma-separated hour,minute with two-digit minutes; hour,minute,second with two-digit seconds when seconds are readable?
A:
7,02
